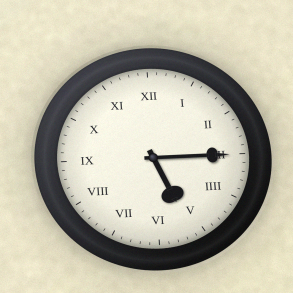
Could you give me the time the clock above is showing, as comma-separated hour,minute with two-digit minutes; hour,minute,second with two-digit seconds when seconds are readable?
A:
5,15
